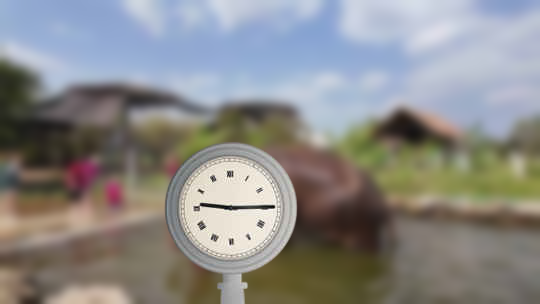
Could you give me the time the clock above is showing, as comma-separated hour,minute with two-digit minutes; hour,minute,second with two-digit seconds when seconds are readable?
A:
9,15
